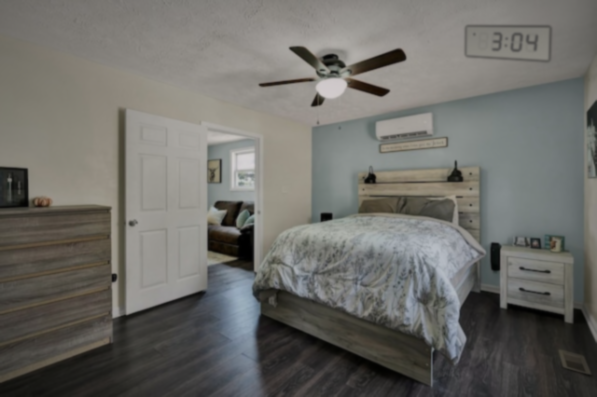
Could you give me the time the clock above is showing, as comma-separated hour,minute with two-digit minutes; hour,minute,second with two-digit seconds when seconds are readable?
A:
3,04
